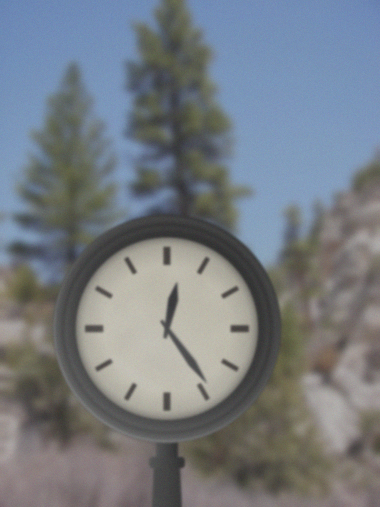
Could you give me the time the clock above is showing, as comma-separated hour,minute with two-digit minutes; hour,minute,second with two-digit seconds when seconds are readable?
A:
12,24
